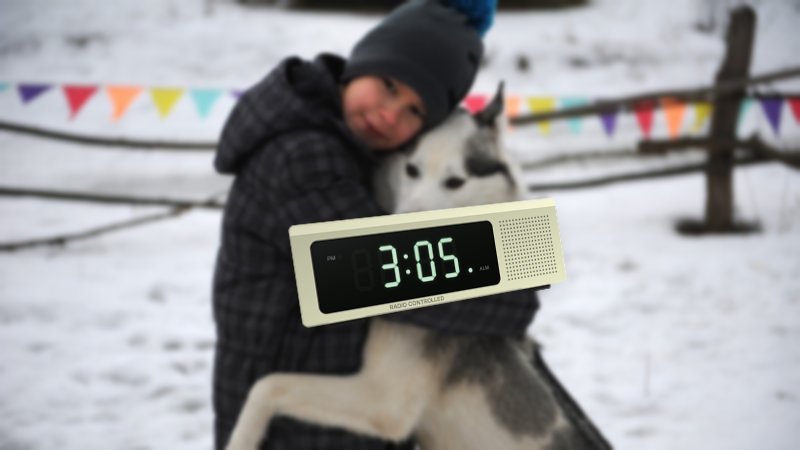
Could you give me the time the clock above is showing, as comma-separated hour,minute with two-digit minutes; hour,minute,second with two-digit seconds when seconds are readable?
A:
3,05
